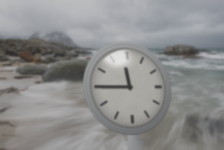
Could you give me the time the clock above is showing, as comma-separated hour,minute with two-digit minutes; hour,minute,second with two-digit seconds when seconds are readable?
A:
11,45
